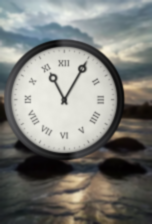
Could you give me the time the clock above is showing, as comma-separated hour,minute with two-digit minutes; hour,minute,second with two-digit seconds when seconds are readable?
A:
11,05
